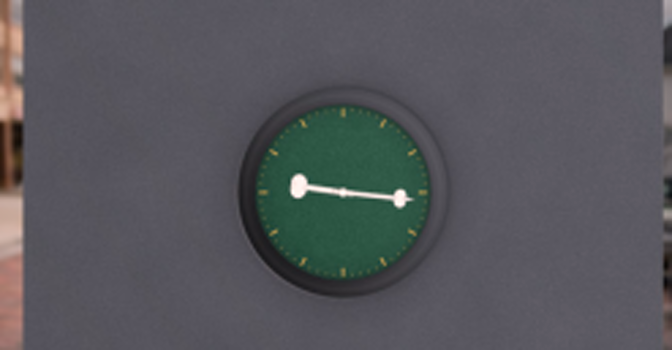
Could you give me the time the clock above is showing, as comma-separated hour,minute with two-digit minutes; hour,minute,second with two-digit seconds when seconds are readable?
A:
9,16
